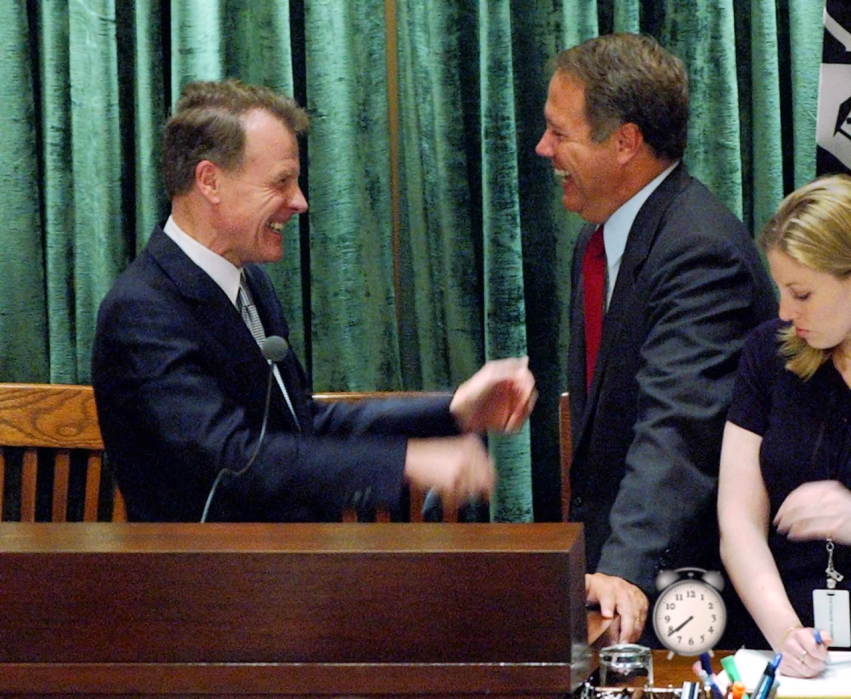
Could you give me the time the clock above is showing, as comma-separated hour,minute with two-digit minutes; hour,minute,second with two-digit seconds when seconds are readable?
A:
7,39
